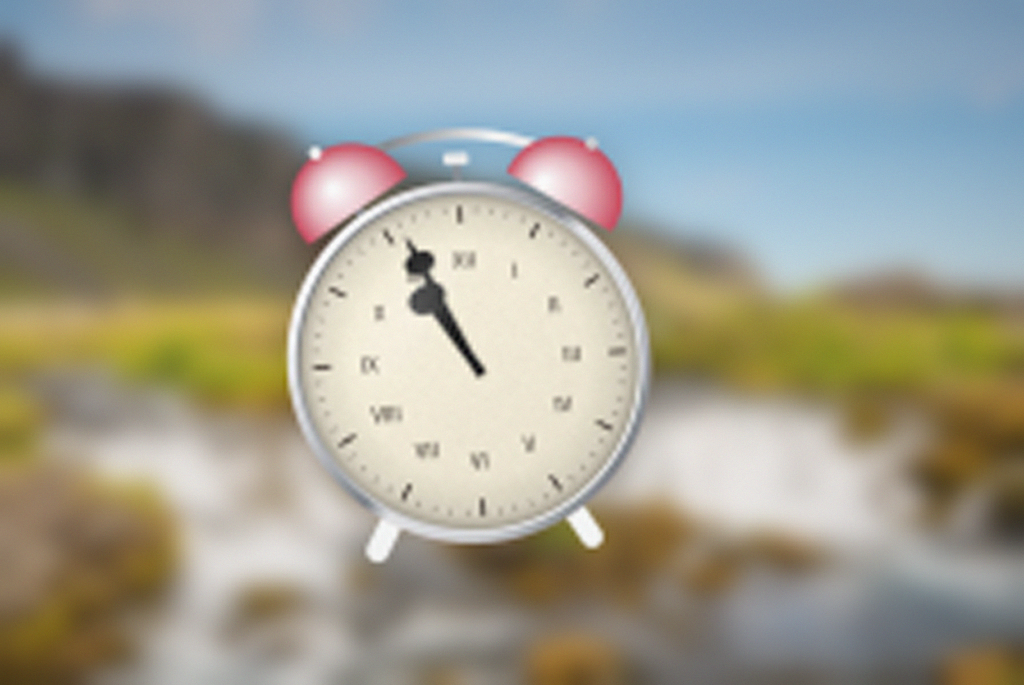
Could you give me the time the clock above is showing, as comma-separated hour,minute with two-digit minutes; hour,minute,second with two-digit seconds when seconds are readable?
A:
10,56
